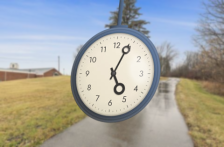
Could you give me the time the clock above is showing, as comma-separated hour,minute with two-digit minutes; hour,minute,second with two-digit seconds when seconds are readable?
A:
5,04
